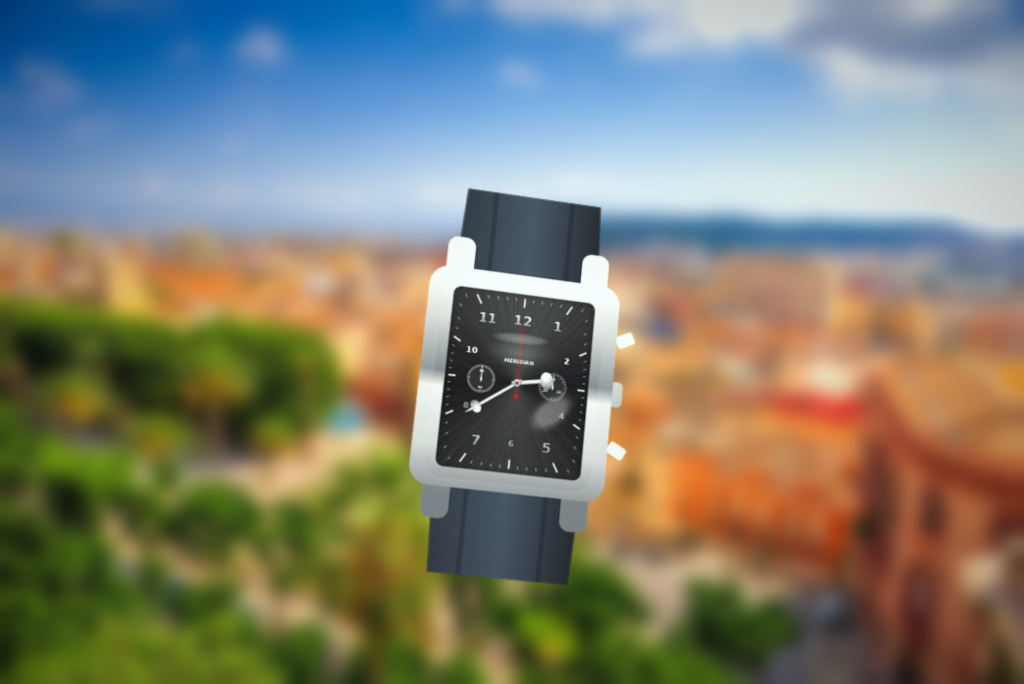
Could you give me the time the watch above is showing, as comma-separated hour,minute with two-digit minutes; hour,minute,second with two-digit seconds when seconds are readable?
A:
2,39
